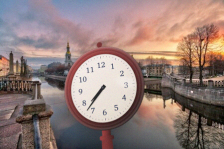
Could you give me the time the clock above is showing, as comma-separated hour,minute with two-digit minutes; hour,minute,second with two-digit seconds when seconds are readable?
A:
7,37
